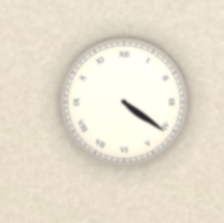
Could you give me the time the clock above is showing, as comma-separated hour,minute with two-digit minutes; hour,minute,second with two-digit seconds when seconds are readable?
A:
4,21
